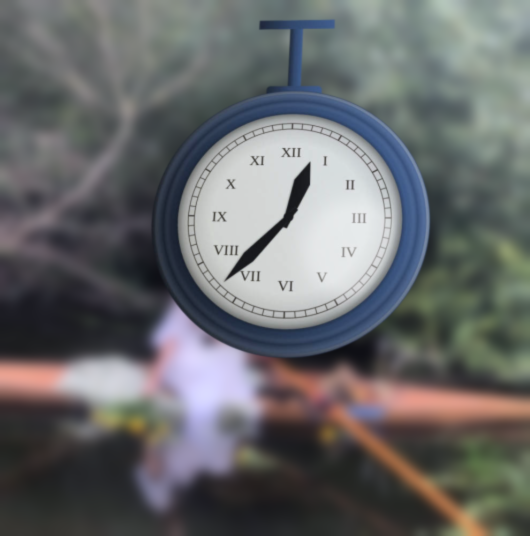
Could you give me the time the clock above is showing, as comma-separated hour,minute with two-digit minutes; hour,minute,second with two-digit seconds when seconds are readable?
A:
12,37
